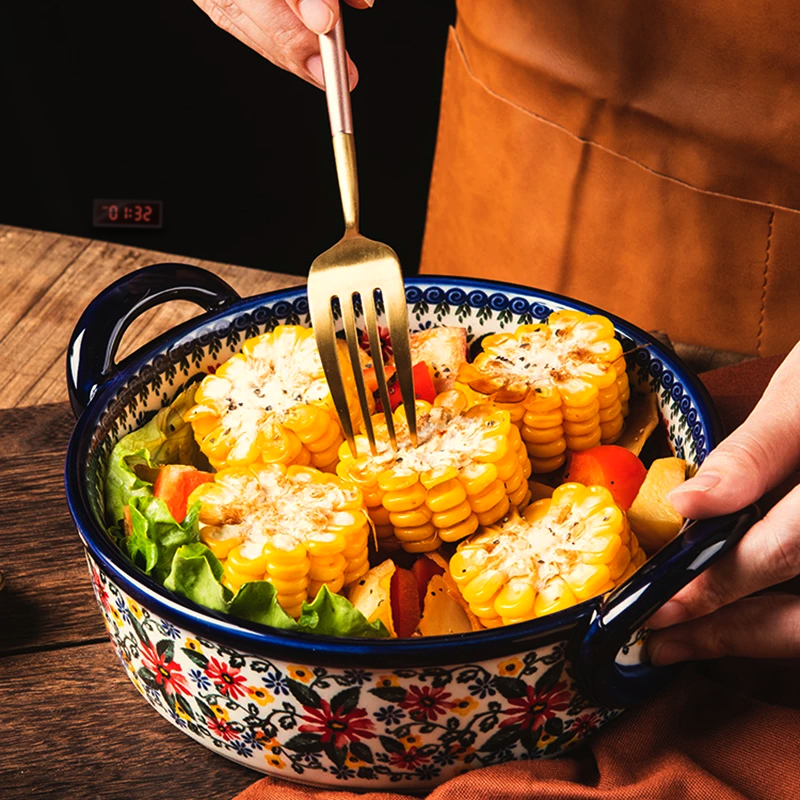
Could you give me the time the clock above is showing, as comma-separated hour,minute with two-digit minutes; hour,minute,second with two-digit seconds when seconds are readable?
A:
1,32
